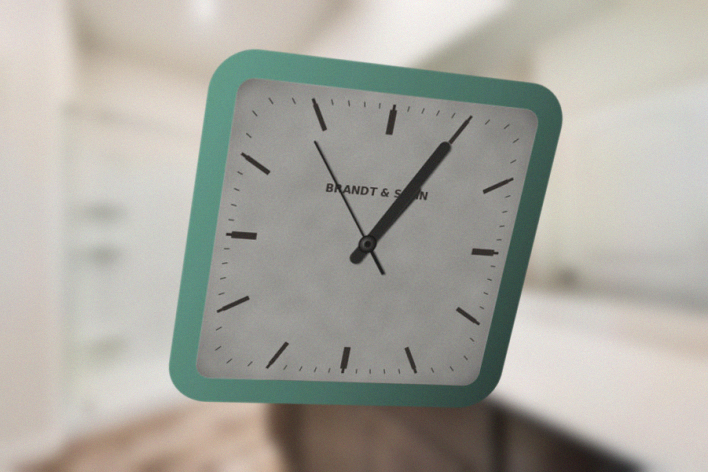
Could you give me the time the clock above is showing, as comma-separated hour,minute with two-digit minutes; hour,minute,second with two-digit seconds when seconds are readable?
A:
1,04,54
